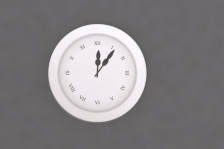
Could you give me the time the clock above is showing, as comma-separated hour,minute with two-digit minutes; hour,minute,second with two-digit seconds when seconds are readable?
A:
12,06
